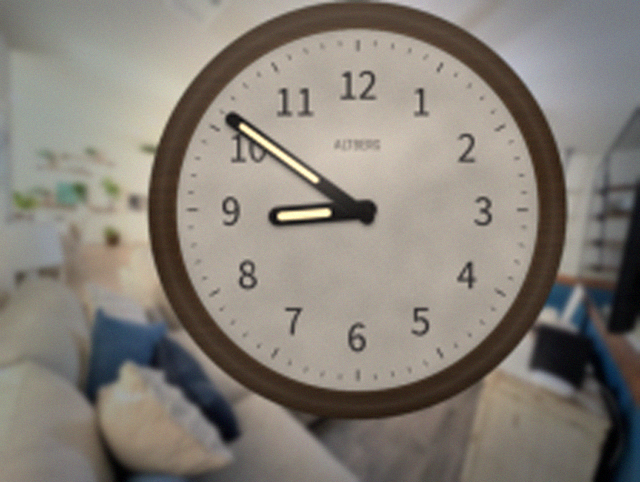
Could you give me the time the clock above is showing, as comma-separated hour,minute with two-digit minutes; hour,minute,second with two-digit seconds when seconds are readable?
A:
8,51
